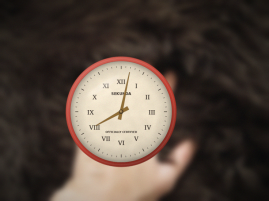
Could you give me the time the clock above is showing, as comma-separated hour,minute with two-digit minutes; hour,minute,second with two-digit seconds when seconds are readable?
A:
8,02
